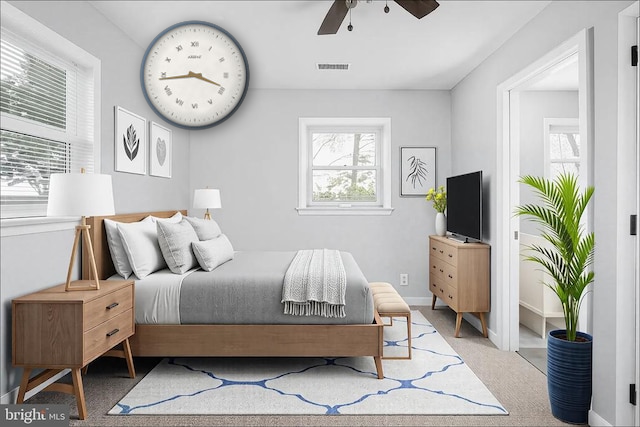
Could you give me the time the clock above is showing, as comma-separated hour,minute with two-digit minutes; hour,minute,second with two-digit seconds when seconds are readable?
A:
3,44
